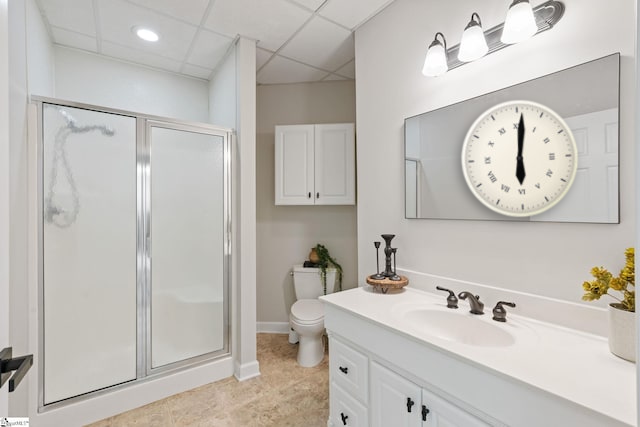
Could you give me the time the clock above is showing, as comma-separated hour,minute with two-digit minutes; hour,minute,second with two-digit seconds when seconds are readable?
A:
6,01
